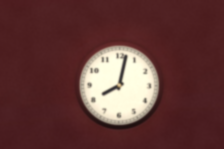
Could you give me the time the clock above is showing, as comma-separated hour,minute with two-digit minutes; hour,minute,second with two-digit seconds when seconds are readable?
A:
8,02
